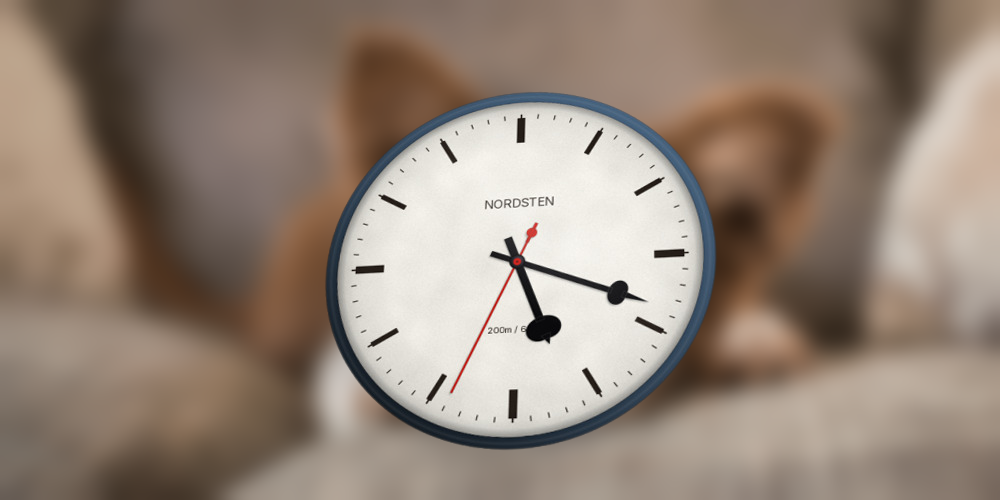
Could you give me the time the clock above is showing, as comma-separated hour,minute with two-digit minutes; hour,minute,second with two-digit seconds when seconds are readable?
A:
5,18,34
